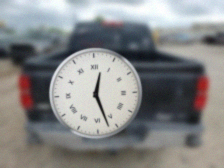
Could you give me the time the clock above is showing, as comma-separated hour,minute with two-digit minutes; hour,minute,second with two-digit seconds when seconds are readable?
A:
12,27
